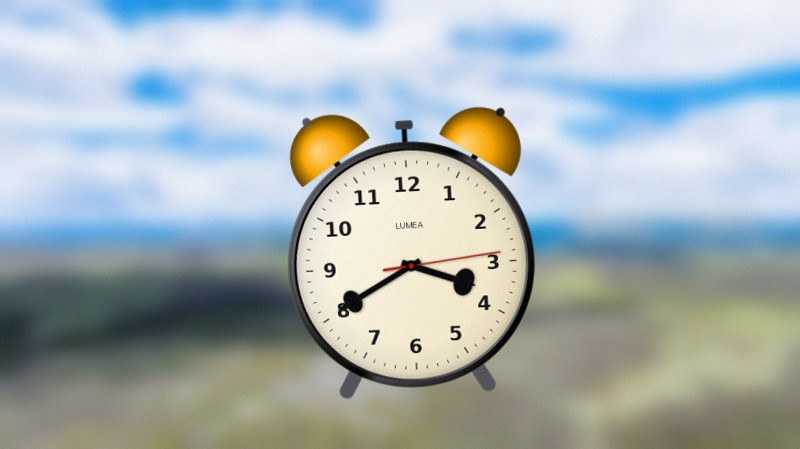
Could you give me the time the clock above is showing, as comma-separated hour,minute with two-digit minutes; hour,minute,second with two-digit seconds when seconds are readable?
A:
3,40,14
